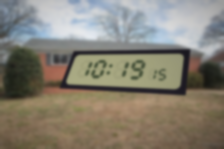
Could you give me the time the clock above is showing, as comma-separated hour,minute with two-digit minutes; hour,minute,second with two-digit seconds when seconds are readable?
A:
10,19
